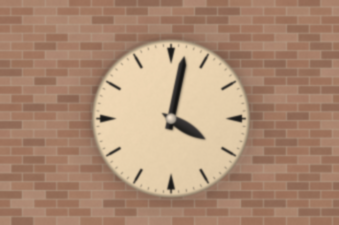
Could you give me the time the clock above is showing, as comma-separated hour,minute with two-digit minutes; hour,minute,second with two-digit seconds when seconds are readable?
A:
4,02
